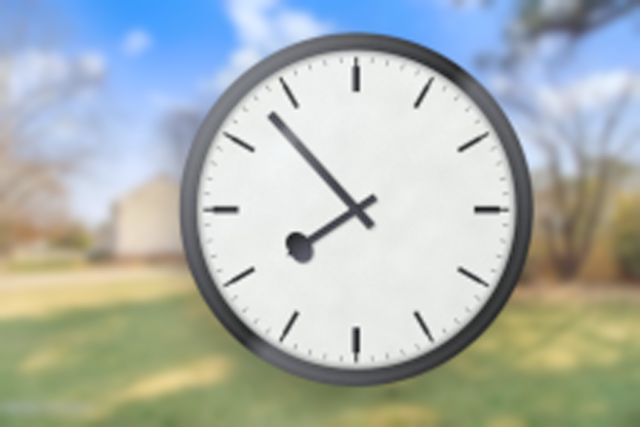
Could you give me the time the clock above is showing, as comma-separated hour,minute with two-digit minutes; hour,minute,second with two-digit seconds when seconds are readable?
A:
7,53
